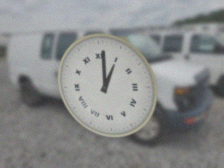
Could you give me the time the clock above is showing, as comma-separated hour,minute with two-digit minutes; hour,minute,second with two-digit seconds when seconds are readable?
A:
1,01
